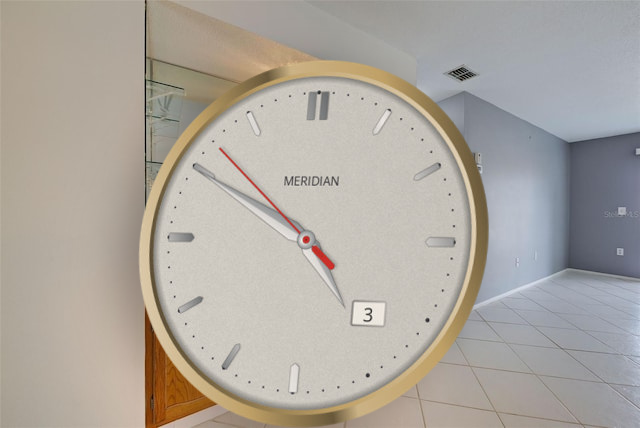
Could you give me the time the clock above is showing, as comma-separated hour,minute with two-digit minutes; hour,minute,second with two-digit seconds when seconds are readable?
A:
4,49,52
